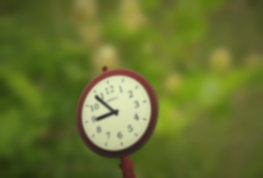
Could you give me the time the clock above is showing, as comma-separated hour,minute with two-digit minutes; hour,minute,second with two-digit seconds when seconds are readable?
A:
8,54
